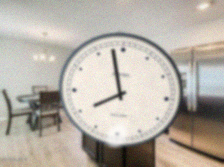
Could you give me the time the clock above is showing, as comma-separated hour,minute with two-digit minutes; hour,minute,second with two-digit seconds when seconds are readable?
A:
7,58
